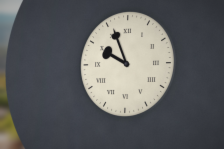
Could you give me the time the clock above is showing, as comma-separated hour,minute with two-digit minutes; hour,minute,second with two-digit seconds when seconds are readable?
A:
9,56
